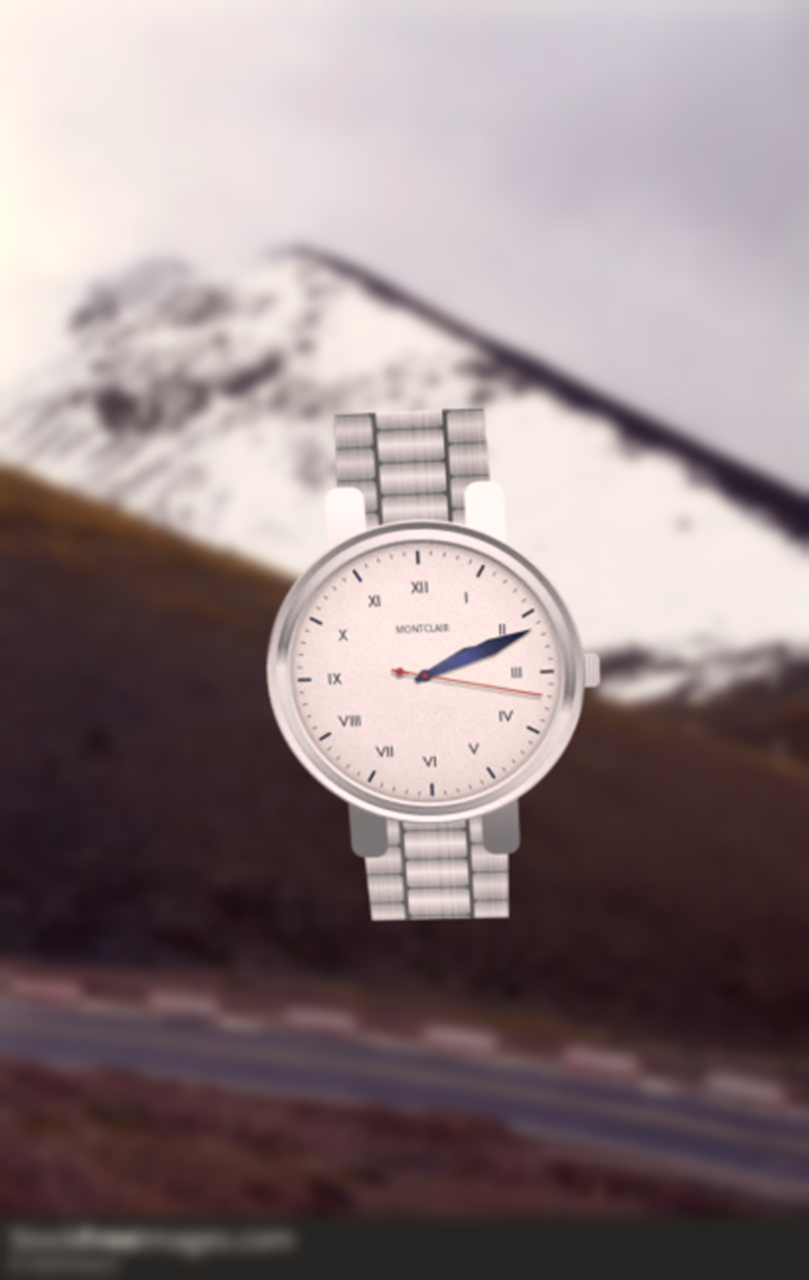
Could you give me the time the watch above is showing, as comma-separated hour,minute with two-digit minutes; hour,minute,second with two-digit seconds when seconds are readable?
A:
2,11,17
